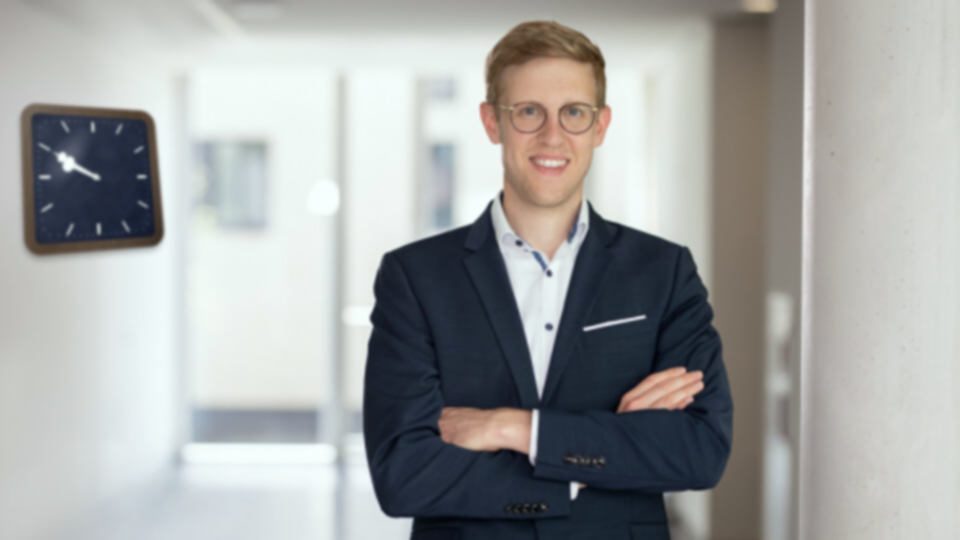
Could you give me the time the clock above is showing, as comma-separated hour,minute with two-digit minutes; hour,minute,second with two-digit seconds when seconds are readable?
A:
9,50
